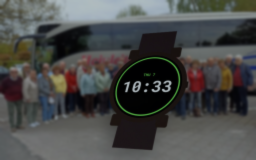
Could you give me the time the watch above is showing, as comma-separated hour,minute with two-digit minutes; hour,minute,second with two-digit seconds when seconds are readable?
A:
10,33
